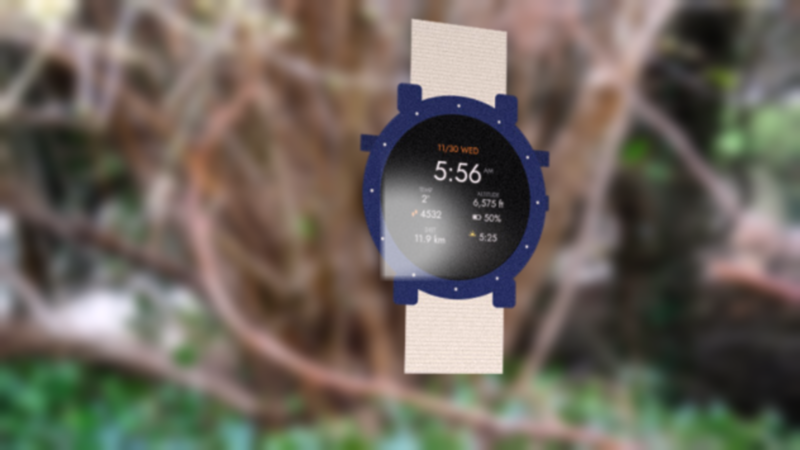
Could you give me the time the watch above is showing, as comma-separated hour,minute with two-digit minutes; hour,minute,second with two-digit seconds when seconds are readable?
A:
5,56
